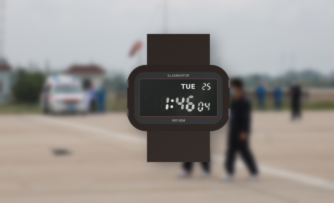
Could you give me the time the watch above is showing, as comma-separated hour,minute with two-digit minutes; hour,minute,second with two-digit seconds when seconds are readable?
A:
1,46,04
